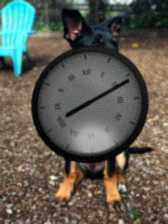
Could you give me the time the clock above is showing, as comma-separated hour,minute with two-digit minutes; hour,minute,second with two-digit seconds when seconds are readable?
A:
8,11
